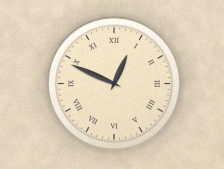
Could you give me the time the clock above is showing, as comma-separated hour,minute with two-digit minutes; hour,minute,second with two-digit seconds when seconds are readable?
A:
12,49
